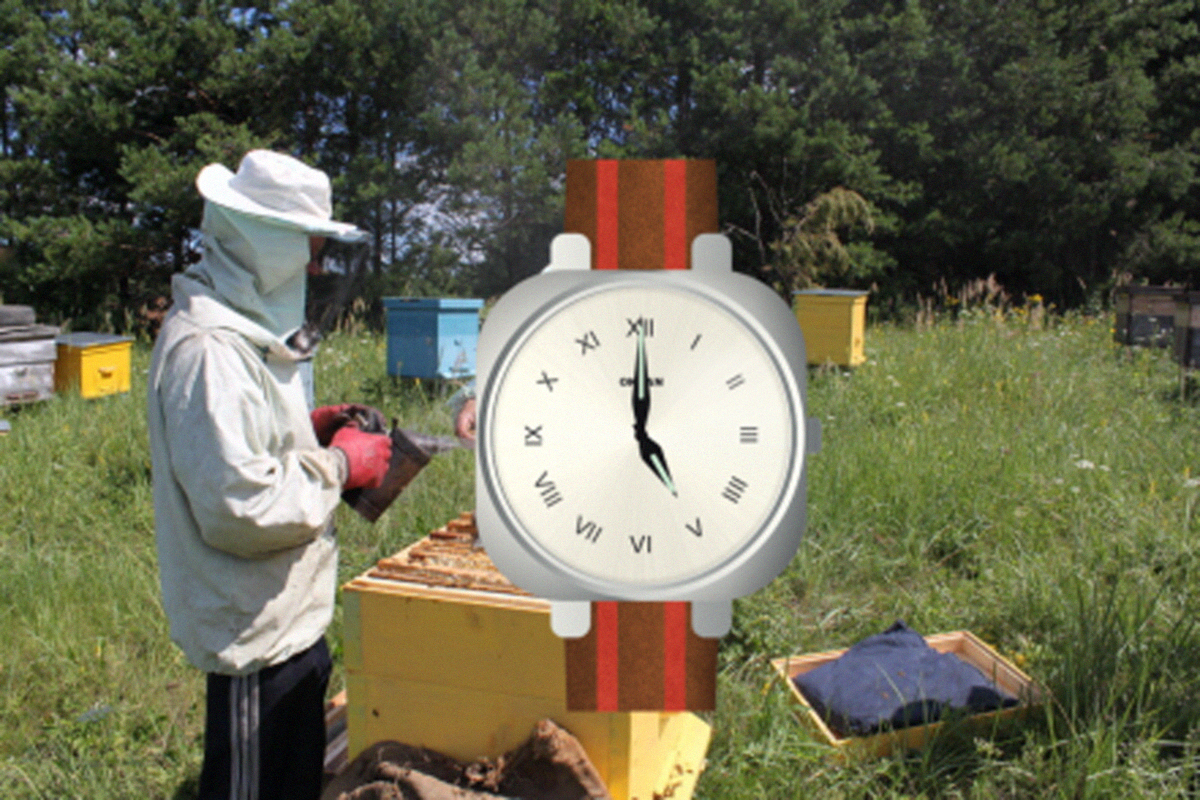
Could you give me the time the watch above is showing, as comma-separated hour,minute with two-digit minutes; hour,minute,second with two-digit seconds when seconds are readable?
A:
5,00
